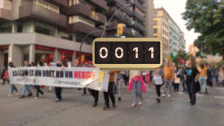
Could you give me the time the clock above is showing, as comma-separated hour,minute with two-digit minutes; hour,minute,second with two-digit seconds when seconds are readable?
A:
0,11
